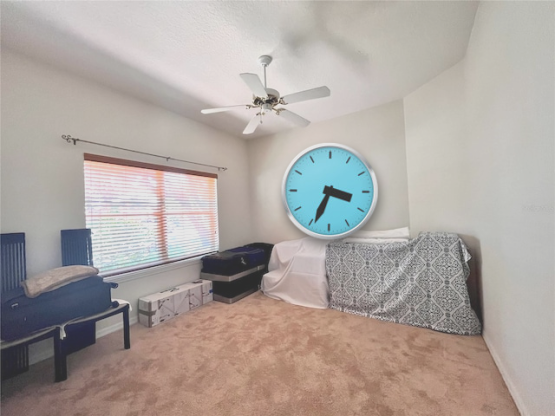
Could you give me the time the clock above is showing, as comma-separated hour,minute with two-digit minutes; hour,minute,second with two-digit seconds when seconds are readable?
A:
3,34
